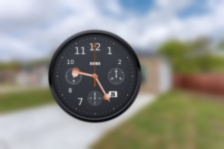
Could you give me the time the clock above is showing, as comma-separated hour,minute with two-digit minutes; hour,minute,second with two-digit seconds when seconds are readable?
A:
9,25
